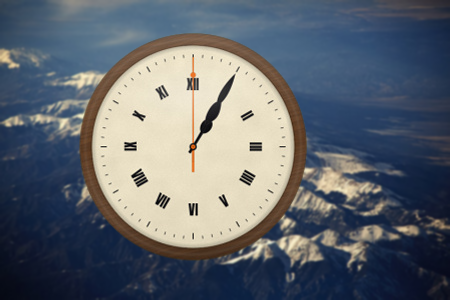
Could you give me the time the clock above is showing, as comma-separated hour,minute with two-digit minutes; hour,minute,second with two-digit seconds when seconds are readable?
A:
1,05,00
